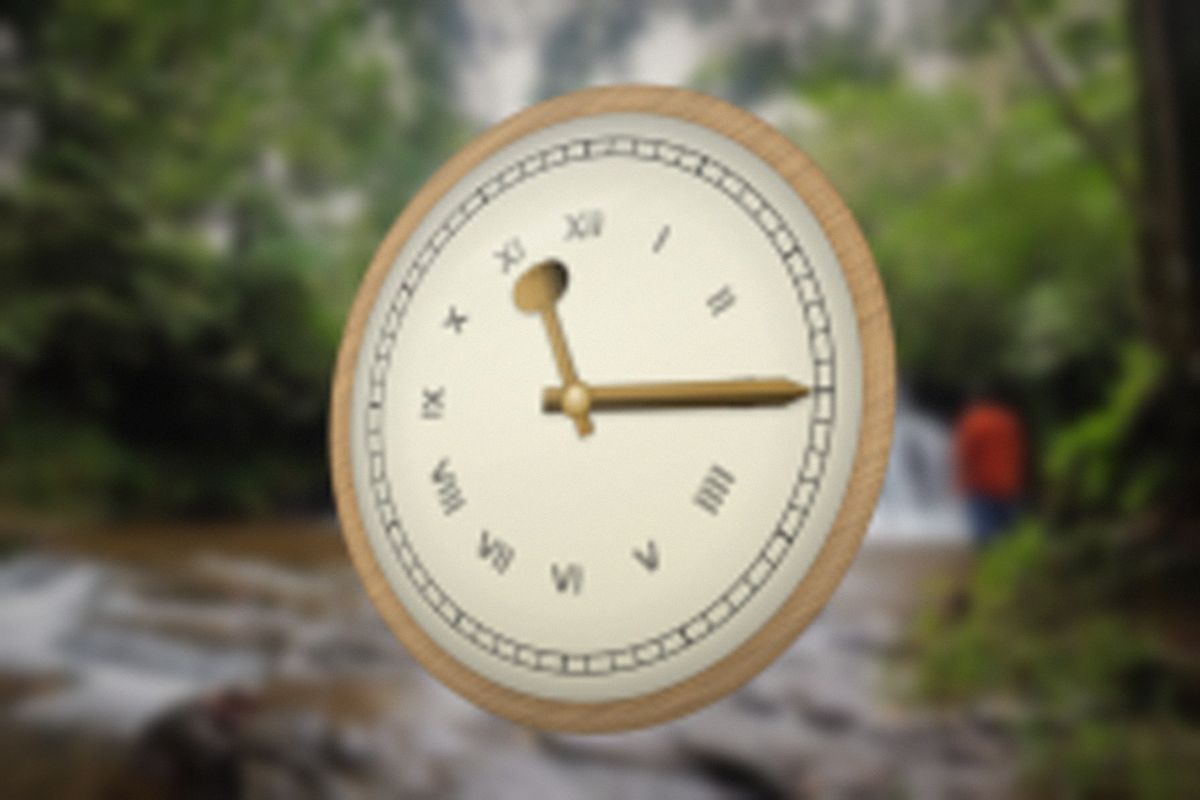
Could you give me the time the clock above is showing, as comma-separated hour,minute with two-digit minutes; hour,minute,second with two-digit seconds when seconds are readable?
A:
11,15
